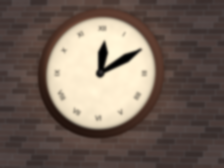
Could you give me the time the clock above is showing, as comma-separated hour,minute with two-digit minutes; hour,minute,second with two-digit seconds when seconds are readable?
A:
12,10
